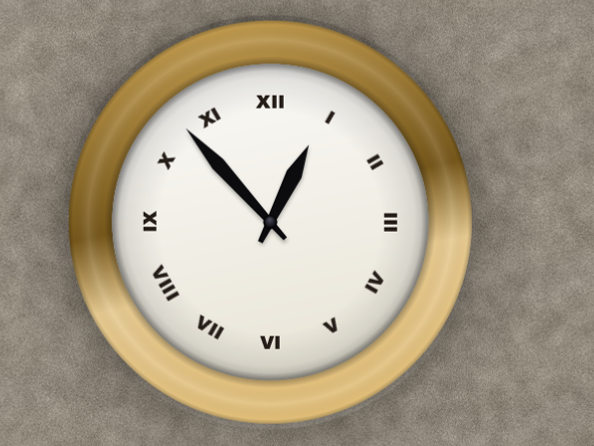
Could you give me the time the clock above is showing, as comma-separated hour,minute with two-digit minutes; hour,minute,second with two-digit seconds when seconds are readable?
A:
12,53
